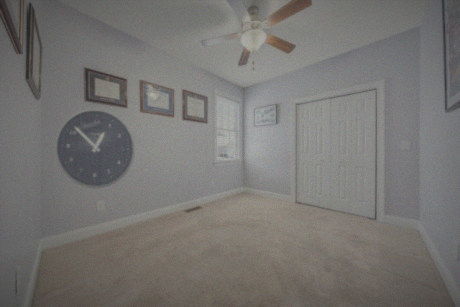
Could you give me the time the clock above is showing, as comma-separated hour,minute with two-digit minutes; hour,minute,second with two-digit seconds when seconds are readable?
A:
12,52
